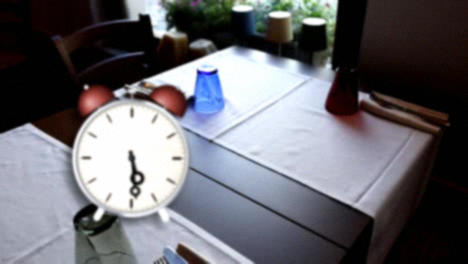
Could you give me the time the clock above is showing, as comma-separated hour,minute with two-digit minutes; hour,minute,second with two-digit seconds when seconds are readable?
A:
5,29
